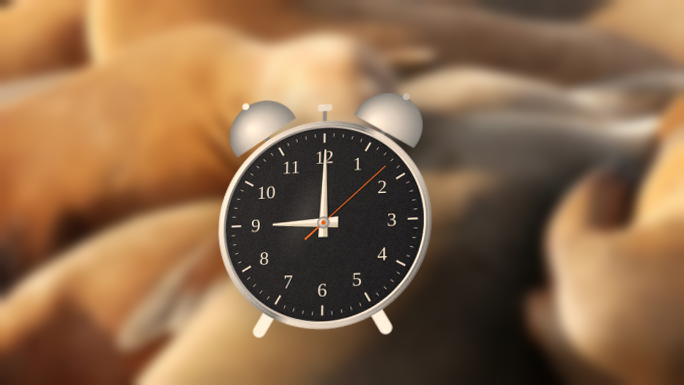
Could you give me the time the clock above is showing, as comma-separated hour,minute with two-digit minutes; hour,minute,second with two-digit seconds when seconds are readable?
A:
9,00,08
